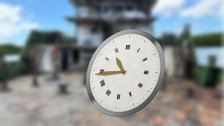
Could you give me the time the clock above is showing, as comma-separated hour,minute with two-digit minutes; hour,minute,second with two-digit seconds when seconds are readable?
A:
10,44
